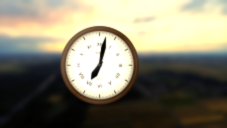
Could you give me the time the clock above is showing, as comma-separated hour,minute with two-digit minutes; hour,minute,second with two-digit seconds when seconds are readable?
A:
7,02
